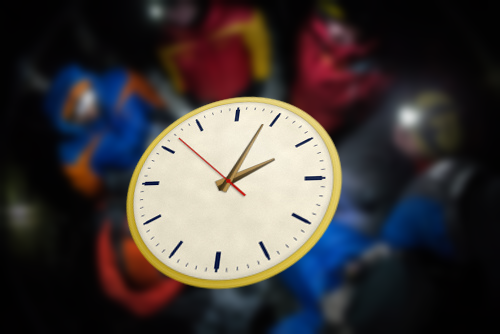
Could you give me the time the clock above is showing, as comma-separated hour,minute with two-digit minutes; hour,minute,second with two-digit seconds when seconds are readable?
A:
2,03,52
